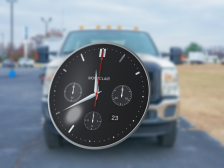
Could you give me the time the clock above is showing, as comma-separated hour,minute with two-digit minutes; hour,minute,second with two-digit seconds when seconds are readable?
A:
11,40
